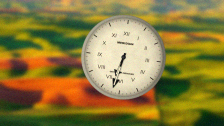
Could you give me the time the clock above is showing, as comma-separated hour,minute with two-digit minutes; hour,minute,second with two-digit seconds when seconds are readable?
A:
6,32
